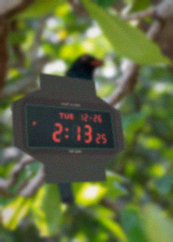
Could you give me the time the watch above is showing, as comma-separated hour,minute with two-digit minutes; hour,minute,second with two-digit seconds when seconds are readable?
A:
2,13
